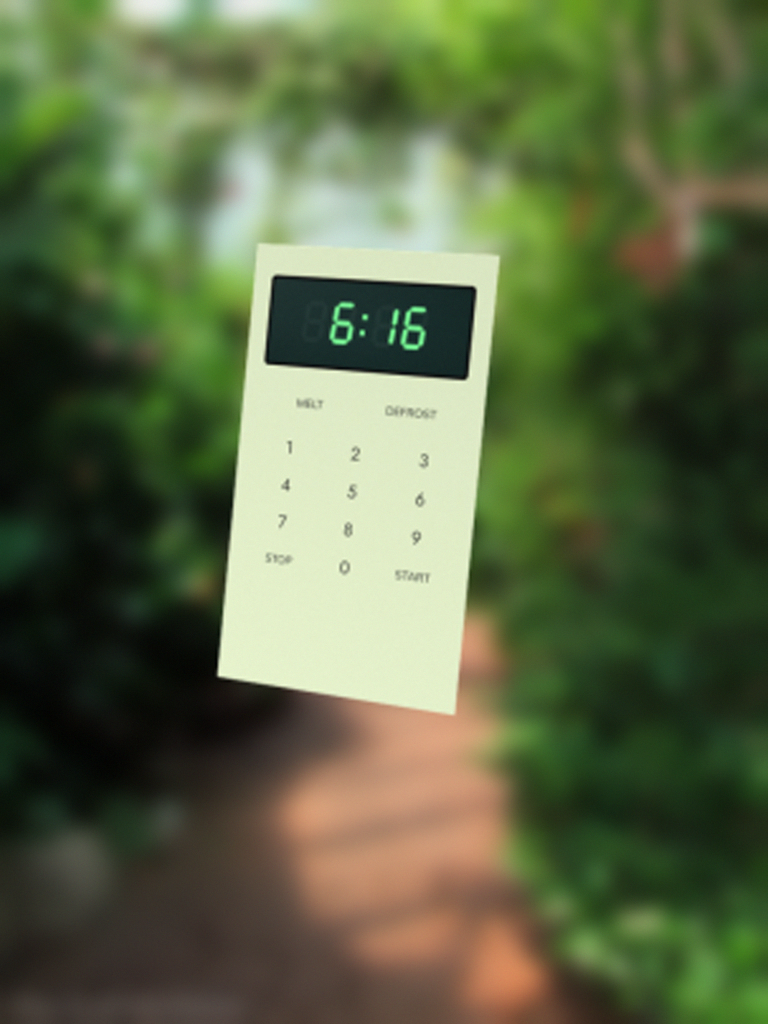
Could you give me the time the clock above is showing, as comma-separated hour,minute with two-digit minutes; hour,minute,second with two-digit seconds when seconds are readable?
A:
6,16
